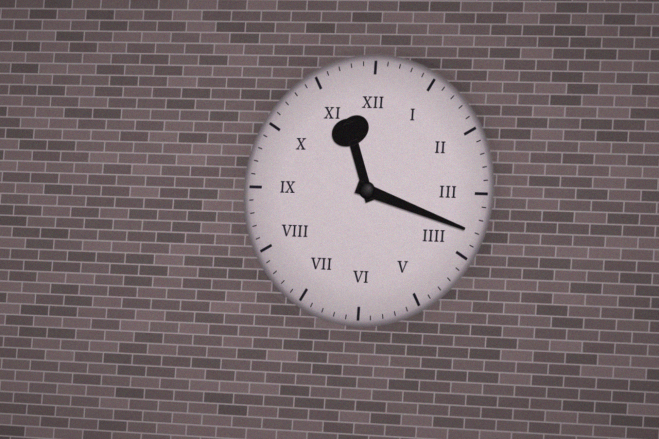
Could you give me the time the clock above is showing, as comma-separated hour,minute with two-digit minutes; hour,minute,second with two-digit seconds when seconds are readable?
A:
11,18
